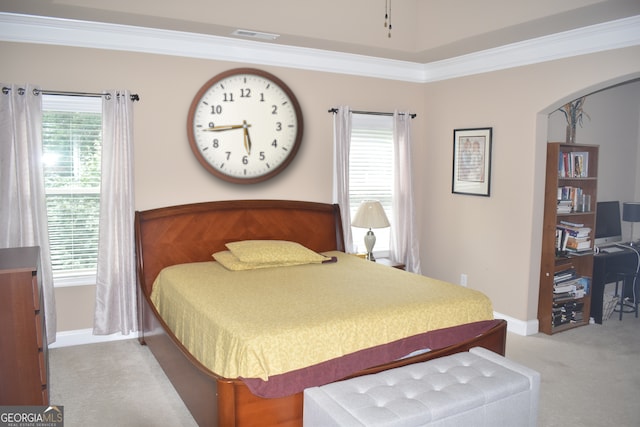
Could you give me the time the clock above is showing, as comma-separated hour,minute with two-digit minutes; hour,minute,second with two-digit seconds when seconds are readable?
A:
5,44
